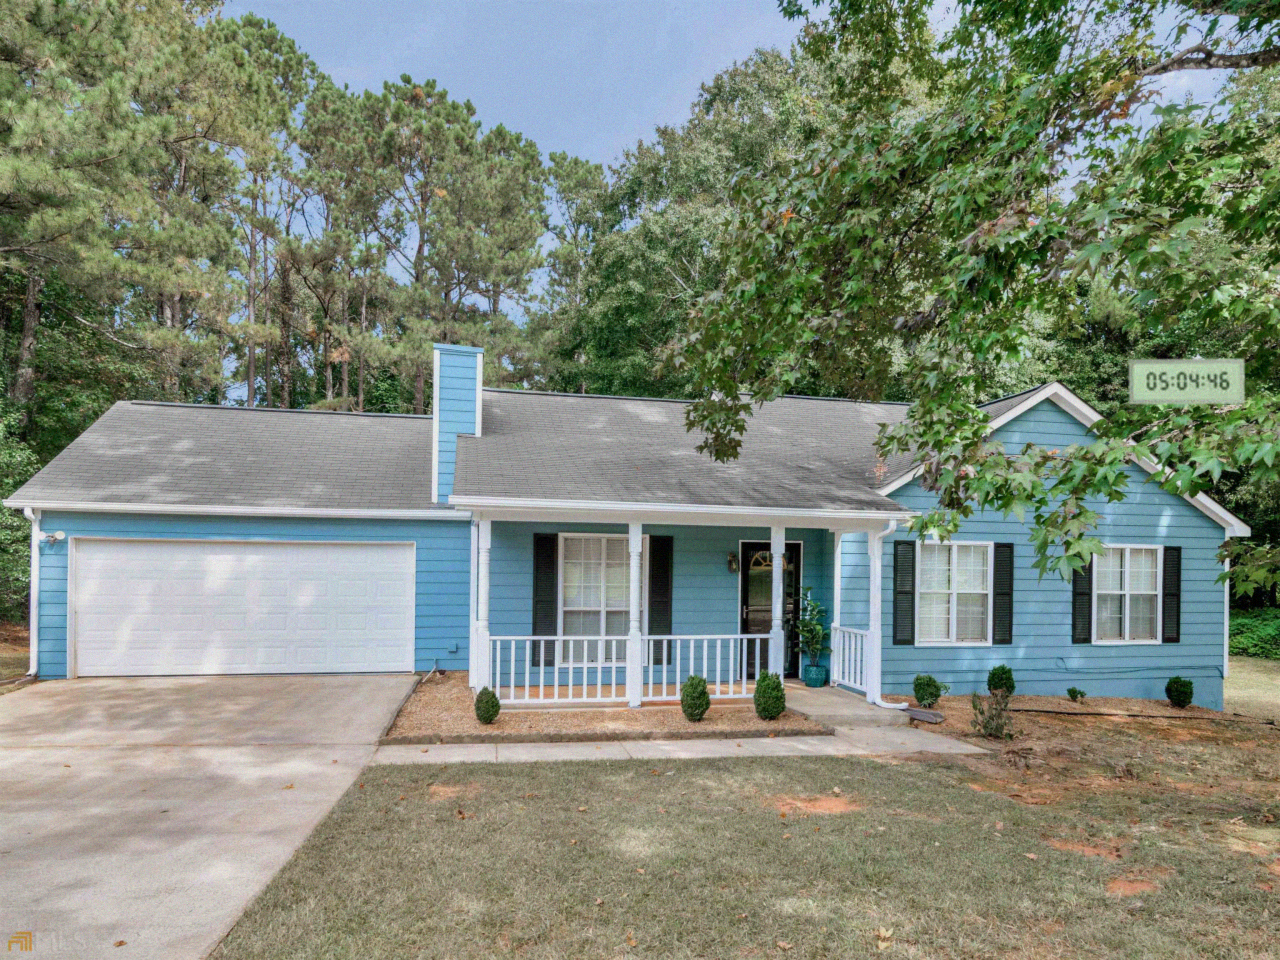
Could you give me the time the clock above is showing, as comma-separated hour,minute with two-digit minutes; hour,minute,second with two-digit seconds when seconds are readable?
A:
5,04,46
